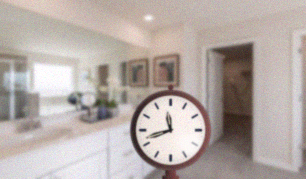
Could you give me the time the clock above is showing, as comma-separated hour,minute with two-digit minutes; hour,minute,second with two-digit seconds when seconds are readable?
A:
11,42
